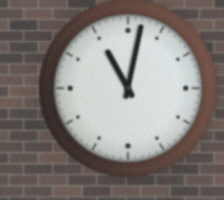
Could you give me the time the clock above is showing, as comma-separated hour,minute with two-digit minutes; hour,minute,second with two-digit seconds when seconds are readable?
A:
11,02
